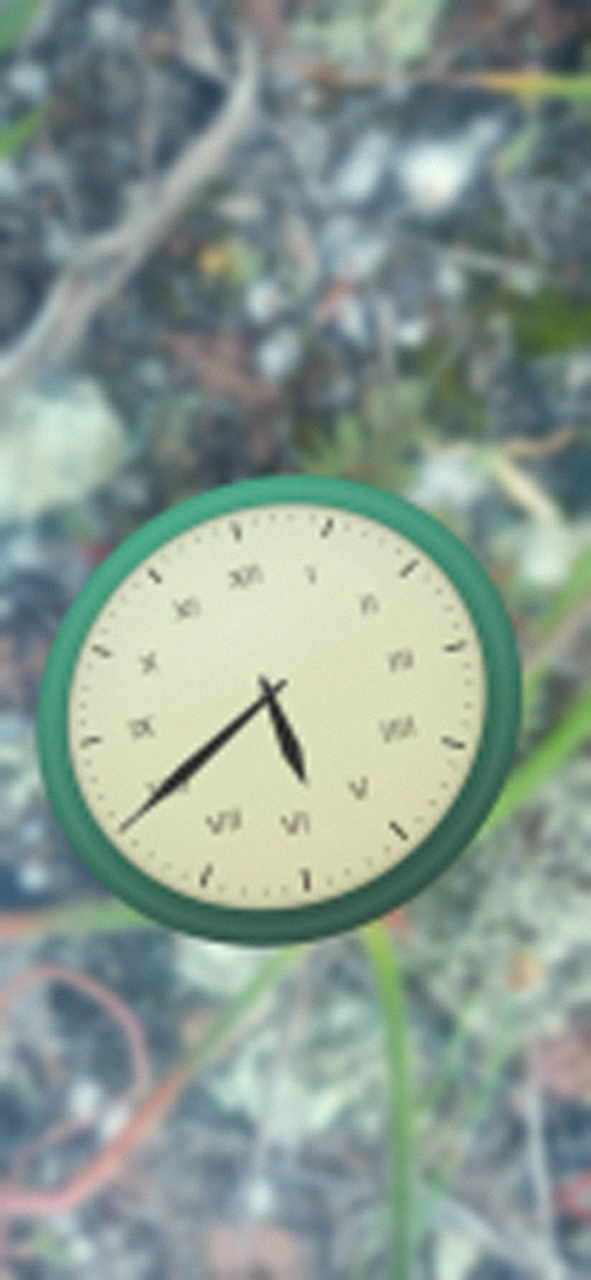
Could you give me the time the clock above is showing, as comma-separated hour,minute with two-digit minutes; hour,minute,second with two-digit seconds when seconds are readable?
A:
5,40
